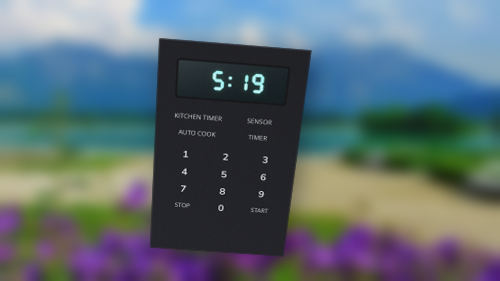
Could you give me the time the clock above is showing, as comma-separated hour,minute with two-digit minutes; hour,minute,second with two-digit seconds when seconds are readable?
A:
5,19
